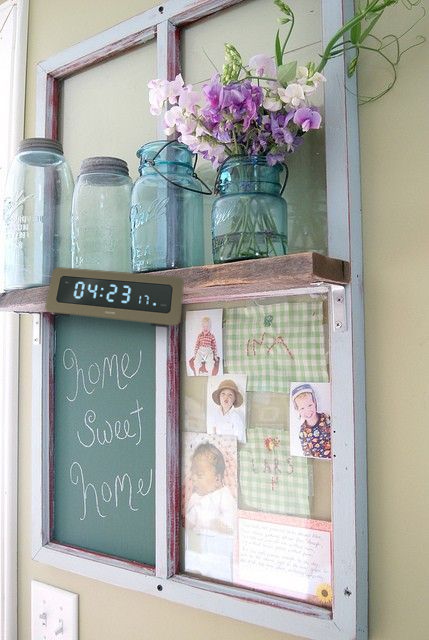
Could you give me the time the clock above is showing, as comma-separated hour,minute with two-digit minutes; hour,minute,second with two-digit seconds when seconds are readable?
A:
4,23,17
